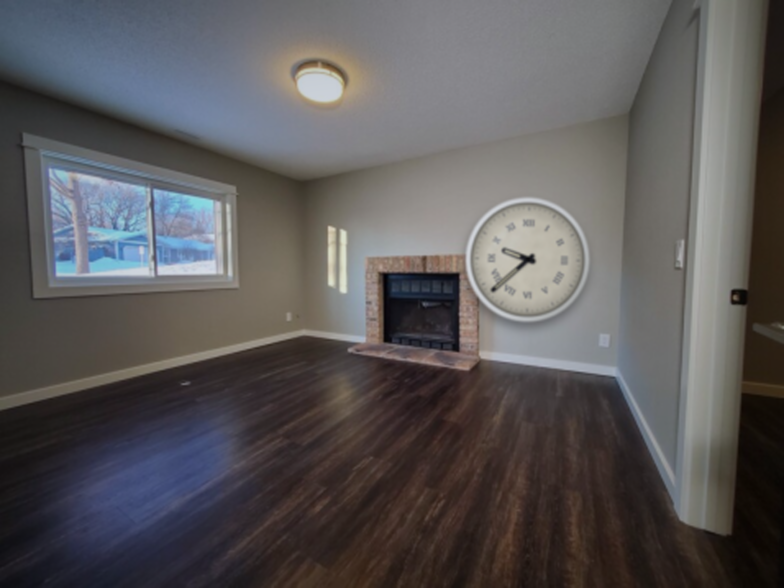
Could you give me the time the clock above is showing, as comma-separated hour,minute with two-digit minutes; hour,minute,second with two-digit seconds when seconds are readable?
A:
9,38
